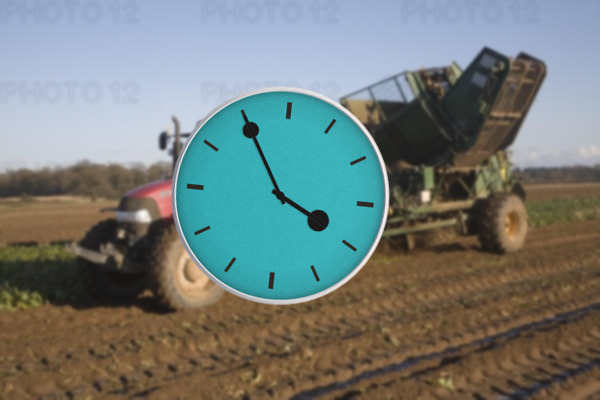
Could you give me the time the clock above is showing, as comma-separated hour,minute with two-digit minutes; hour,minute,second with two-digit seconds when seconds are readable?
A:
3,55
